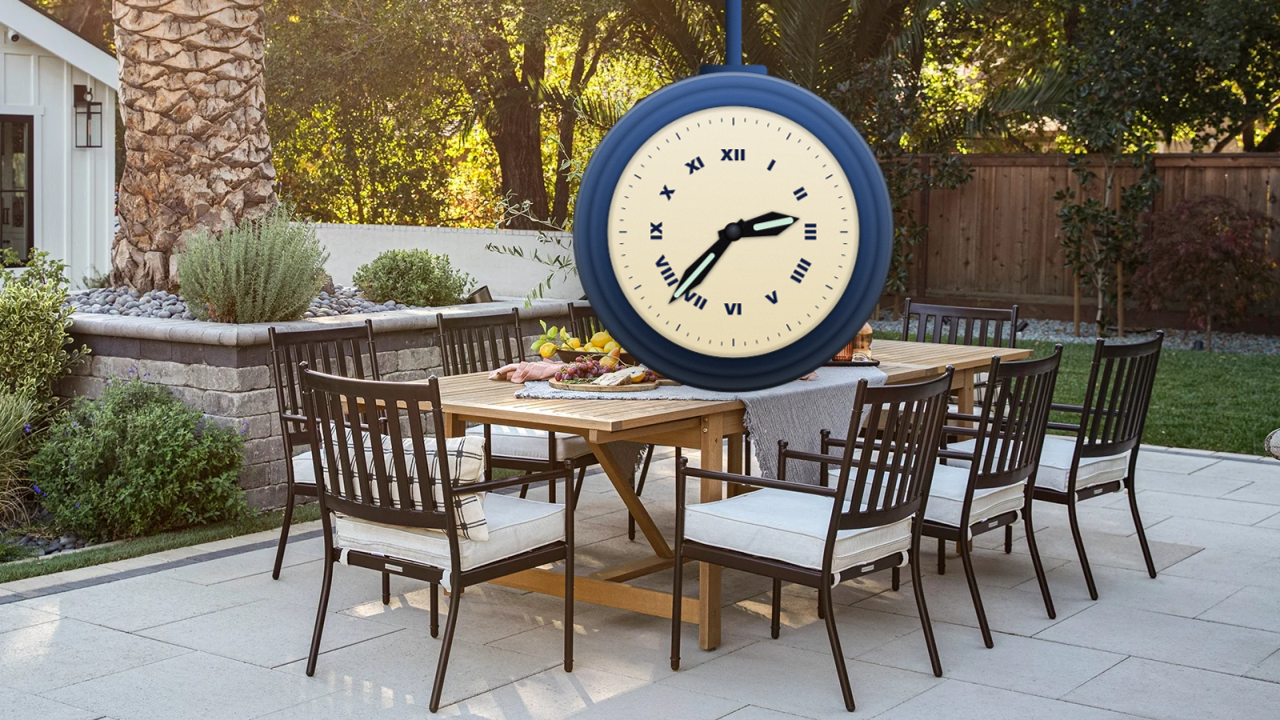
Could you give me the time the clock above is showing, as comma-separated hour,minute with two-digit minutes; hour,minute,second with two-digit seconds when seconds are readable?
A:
2,37
